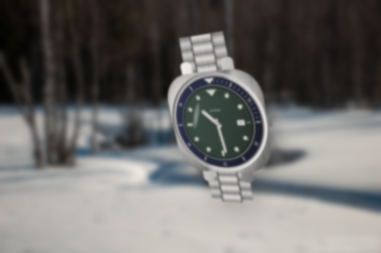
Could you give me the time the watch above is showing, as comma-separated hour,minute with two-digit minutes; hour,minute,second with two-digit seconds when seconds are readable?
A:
10,29
